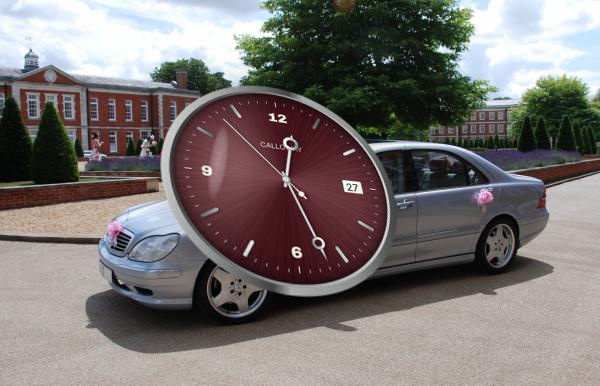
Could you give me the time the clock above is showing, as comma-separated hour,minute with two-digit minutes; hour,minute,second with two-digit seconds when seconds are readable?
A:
12,26,53
